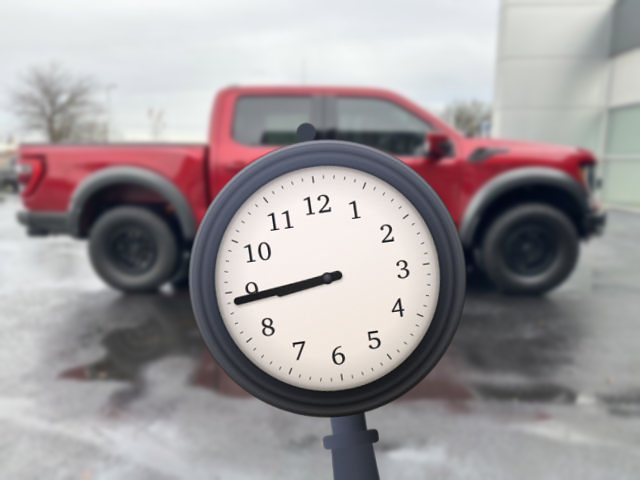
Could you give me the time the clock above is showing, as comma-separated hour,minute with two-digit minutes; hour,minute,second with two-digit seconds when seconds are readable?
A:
8,44
